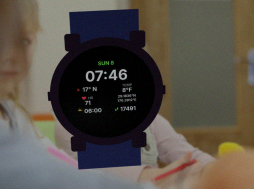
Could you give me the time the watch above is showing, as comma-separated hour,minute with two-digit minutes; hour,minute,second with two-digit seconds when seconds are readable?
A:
7,46
